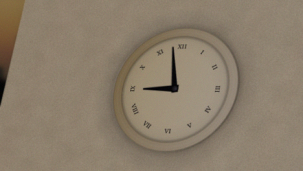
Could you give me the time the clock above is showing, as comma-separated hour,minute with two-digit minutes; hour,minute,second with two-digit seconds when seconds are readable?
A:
8,58
